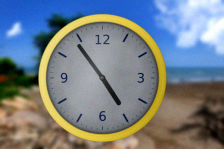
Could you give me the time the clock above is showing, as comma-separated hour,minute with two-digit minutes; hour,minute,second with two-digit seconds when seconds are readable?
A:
4,54
